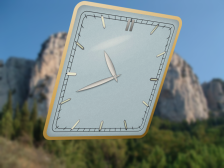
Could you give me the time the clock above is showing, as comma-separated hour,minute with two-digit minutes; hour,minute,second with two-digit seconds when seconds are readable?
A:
10,41
